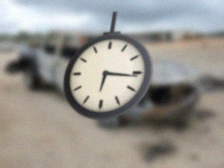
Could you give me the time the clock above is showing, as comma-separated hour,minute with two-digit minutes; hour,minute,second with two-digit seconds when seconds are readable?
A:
6,16
